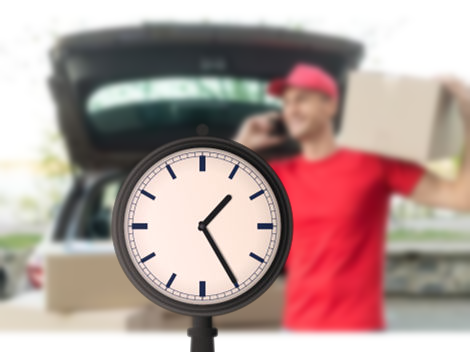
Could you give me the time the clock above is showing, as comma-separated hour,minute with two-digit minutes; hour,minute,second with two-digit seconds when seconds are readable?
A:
1,25
